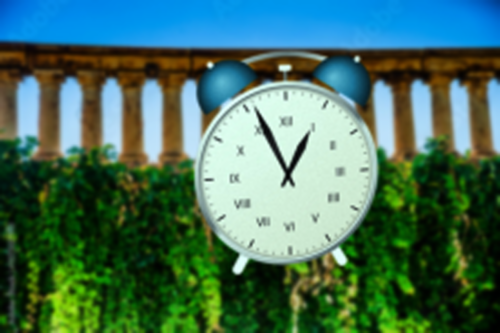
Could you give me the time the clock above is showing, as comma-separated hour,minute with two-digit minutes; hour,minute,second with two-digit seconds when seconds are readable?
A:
12,56
